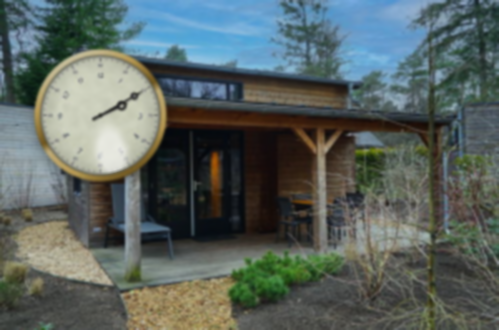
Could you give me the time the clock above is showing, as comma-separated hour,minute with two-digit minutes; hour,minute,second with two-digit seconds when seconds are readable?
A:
2,10
